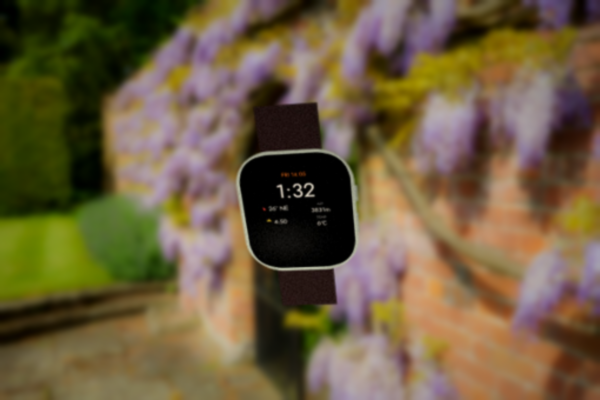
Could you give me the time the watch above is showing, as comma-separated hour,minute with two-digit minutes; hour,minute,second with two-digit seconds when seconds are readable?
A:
1,32
